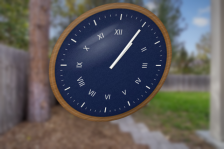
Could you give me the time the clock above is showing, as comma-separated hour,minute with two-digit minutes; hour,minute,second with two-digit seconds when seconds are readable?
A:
1,05
